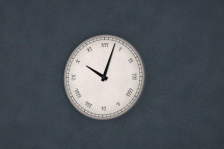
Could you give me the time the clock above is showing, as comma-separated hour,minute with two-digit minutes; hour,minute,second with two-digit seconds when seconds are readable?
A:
10,03
